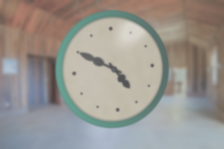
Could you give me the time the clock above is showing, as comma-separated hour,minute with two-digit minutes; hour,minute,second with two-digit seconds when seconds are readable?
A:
4,50
